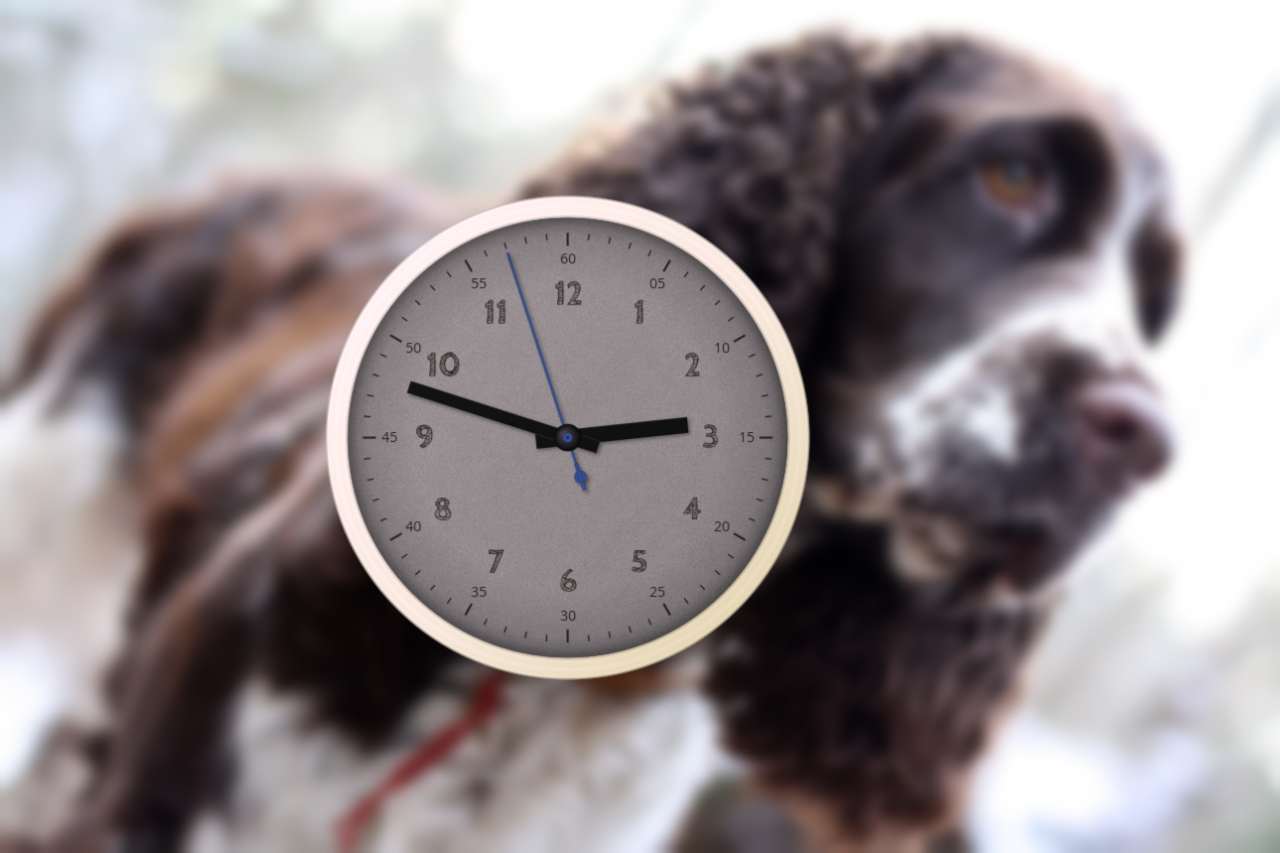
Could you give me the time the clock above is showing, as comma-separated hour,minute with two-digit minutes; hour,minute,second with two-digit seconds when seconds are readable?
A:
2,47,57
